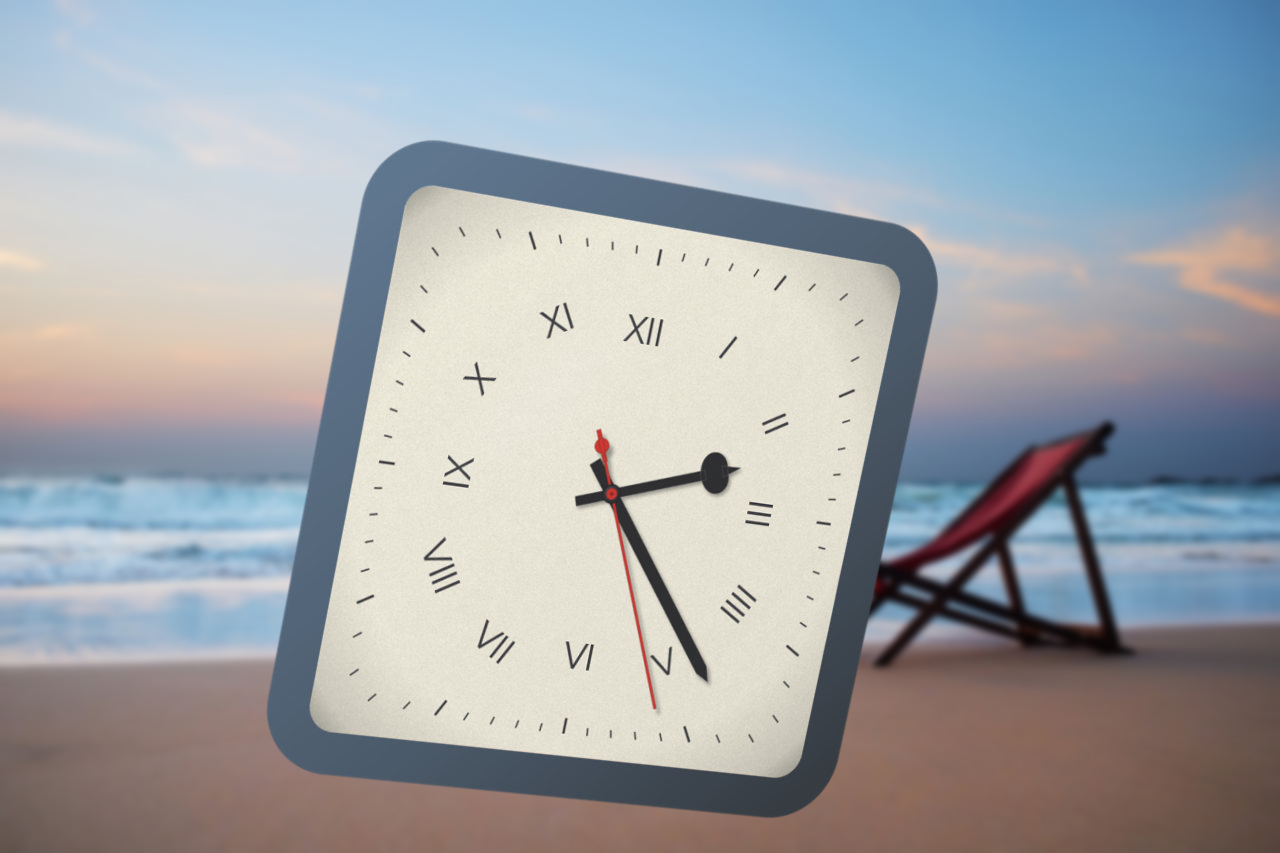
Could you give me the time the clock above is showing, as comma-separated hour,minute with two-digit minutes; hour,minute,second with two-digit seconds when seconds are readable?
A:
2,23,26
